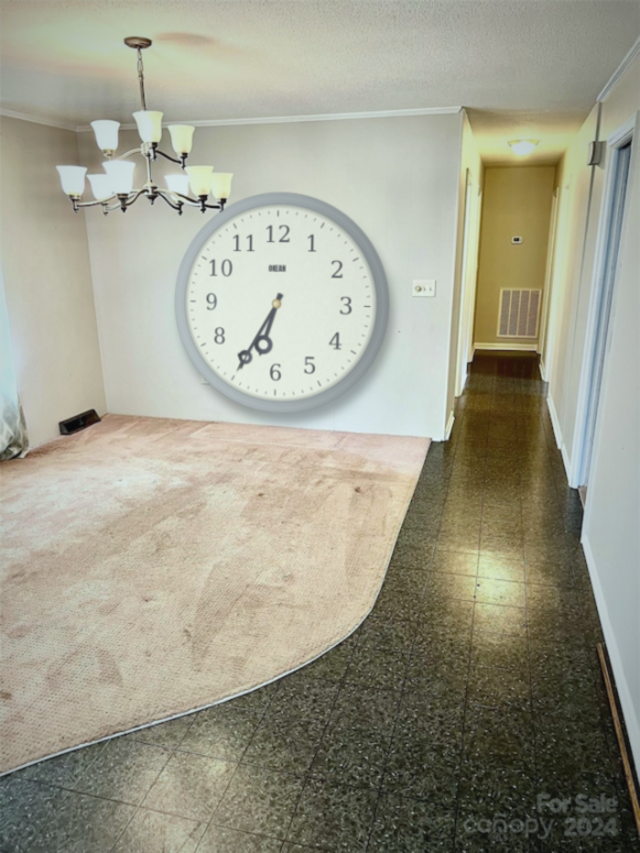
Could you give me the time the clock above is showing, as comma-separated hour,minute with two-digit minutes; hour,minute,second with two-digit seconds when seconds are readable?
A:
6,35
